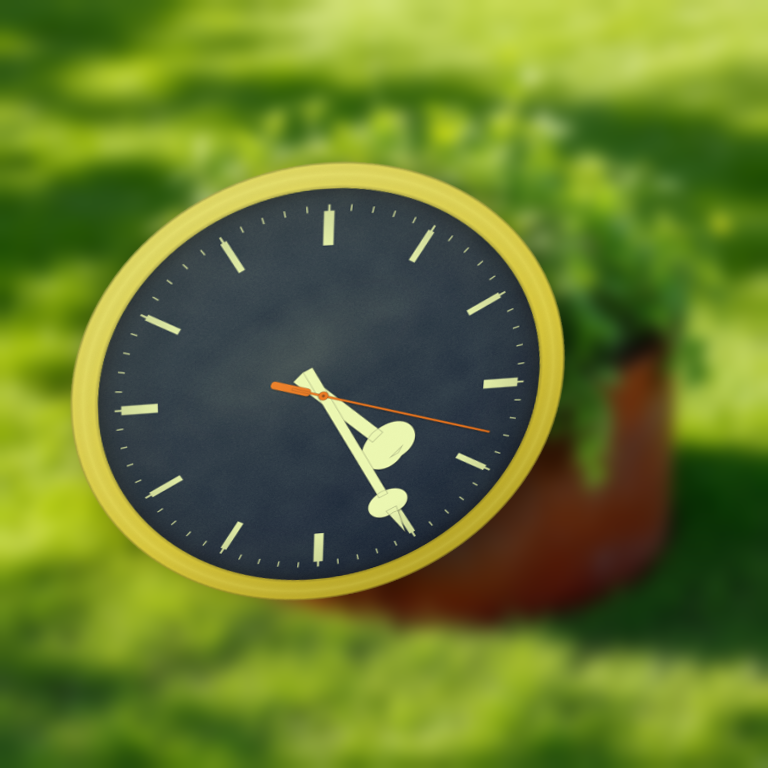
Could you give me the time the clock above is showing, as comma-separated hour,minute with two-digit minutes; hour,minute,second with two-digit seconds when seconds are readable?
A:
4,25,18
